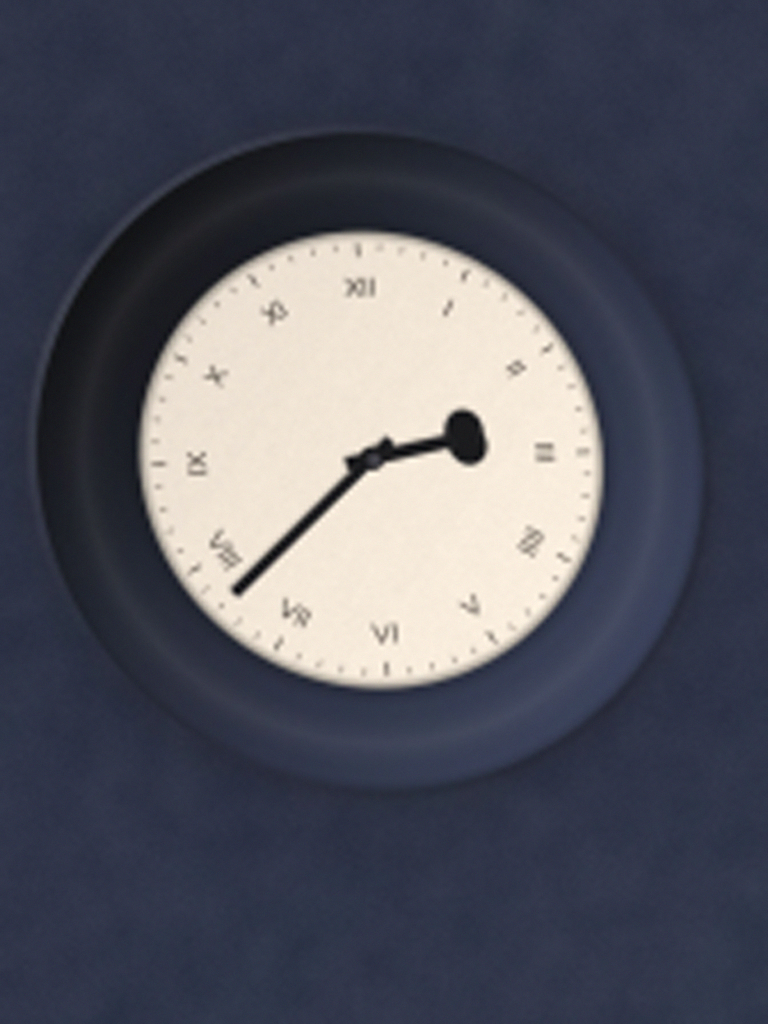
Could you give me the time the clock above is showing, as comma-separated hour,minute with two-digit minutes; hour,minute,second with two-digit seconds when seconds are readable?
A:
2,38
